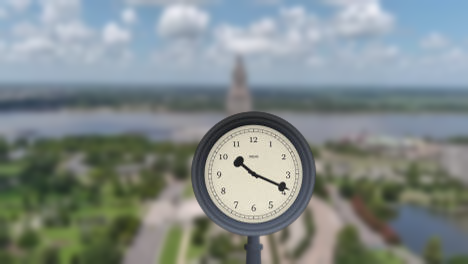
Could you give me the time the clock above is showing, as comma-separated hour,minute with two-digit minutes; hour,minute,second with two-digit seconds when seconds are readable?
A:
10,19
